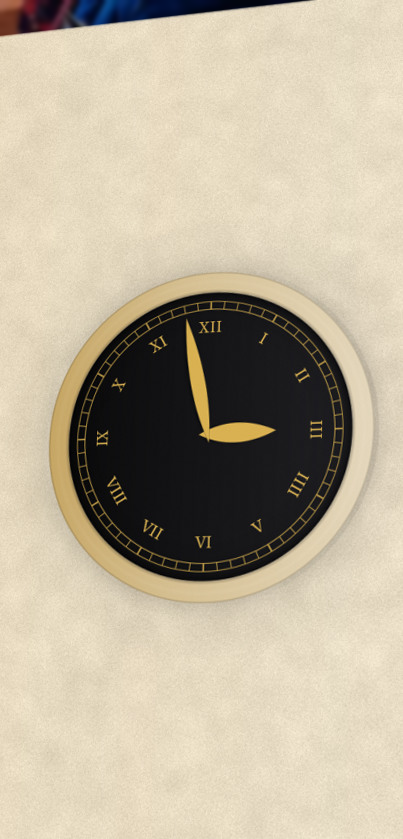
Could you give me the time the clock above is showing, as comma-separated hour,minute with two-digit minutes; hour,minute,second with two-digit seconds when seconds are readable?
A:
2,58
